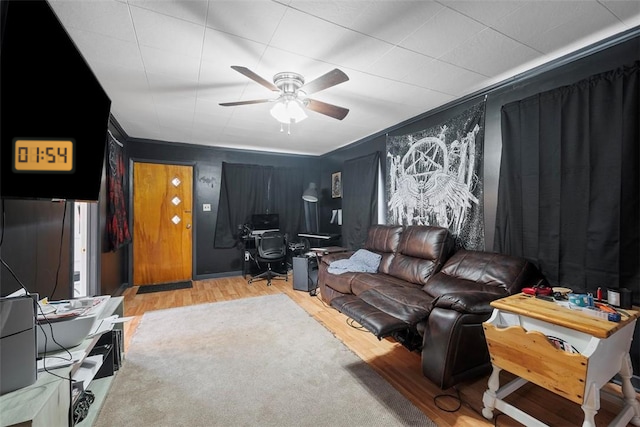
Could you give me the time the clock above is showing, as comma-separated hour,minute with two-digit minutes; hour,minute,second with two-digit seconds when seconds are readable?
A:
1,54
